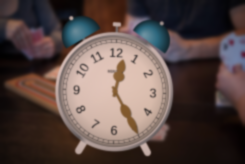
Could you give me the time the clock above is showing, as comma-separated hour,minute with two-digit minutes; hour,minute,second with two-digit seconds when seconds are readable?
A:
12,25
